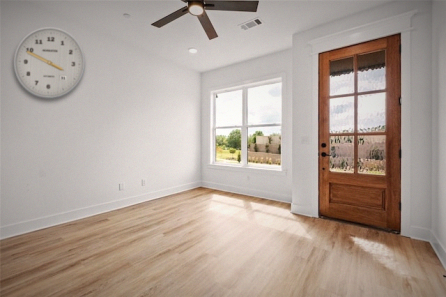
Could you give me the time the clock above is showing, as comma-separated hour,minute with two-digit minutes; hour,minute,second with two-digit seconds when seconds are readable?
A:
3,49
